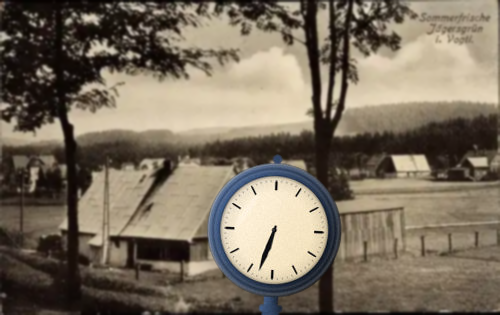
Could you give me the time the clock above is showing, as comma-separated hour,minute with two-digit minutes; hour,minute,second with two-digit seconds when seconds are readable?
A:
6,33
